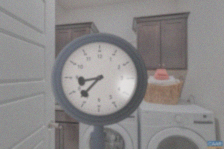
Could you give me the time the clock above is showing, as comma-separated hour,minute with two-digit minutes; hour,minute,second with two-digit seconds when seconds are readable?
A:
8,37
